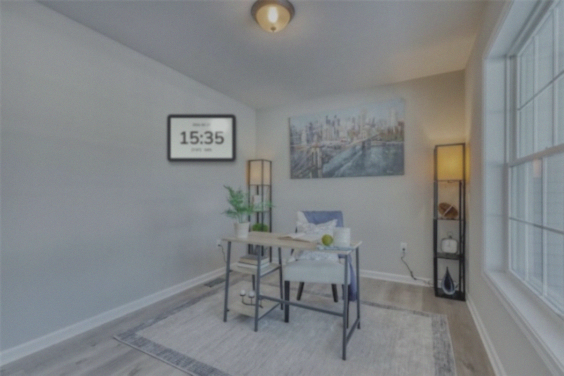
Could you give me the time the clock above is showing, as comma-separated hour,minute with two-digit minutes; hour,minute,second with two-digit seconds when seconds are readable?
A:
15,35
